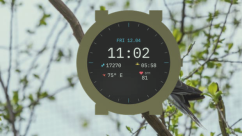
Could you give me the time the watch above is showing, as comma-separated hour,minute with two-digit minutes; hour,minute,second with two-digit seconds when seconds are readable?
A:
11,02
